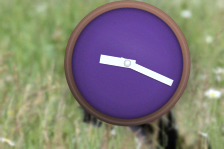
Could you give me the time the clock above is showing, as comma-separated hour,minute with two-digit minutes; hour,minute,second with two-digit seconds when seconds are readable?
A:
9,19
